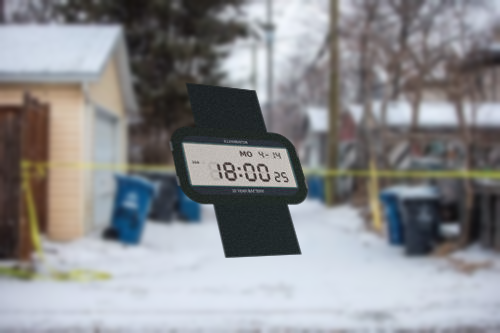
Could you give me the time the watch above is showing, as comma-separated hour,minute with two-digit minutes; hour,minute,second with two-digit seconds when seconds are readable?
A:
18,00,25
